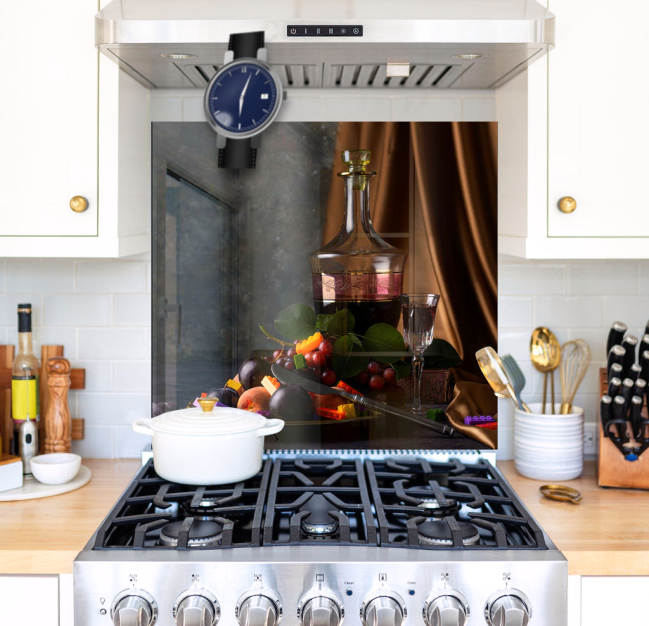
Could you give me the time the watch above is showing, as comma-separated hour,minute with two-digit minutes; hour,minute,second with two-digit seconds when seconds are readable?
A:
6,03
